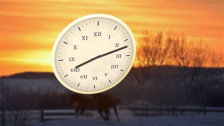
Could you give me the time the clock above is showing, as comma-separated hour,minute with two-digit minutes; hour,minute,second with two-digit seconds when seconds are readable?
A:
8,12
